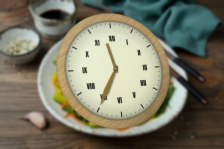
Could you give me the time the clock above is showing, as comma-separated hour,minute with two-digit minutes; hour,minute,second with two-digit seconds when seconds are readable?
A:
11,35
